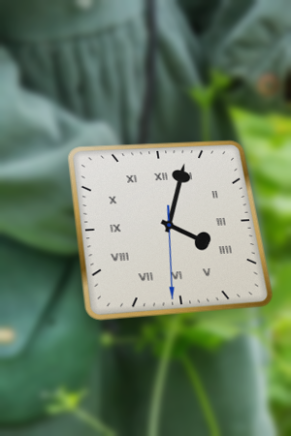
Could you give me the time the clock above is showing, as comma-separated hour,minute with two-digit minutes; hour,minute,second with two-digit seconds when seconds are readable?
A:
4,03,31
